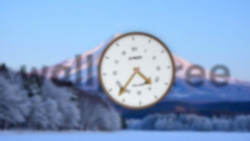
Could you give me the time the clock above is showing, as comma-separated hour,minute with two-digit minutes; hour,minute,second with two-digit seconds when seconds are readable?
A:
4,37
